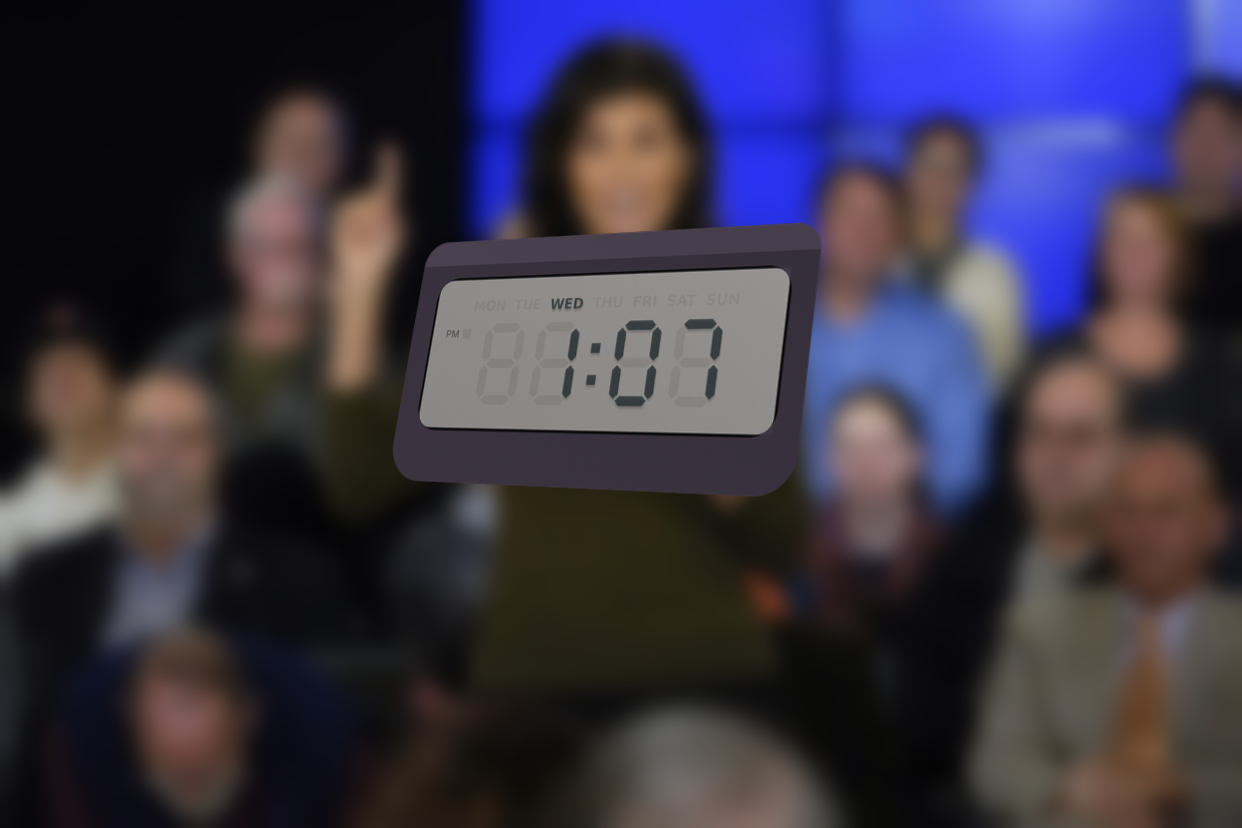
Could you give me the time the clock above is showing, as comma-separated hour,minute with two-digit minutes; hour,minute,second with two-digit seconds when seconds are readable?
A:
1,07
